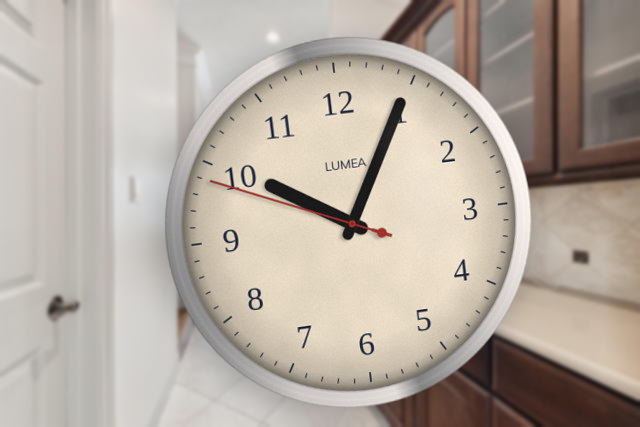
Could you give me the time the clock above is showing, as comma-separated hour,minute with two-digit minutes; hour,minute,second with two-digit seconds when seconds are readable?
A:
10,04,49
